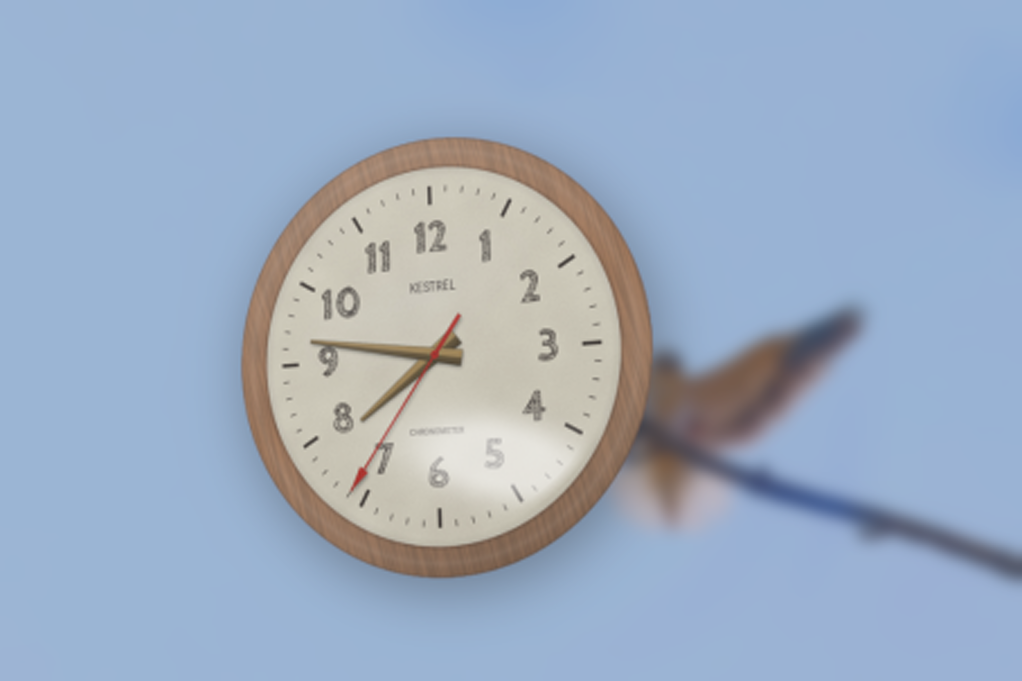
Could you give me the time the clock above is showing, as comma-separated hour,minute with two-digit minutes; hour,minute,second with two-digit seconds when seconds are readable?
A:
7,46,36
